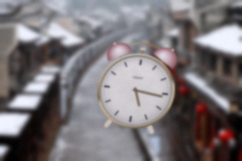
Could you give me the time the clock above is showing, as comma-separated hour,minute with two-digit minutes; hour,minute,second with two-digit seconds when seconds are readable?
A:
5,16
